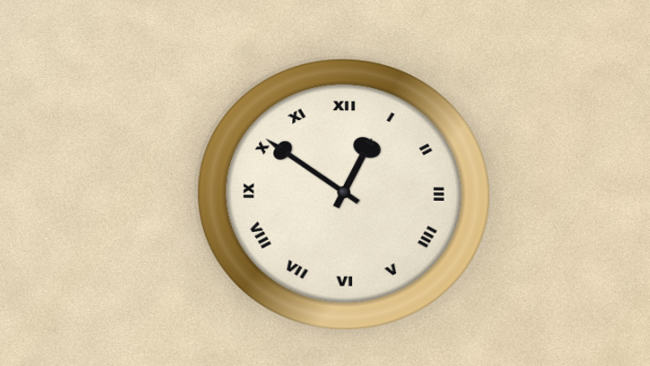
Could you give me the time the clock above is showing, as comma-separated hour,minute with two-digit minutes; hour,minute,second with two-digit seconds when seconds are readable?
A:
12,51
